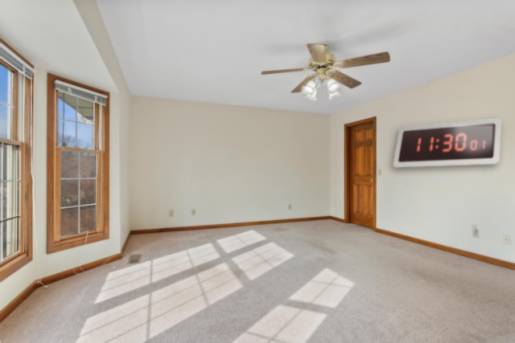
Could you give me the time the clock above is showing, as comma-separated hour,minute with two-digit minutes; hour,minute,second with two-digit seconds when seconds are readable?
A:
11,30
